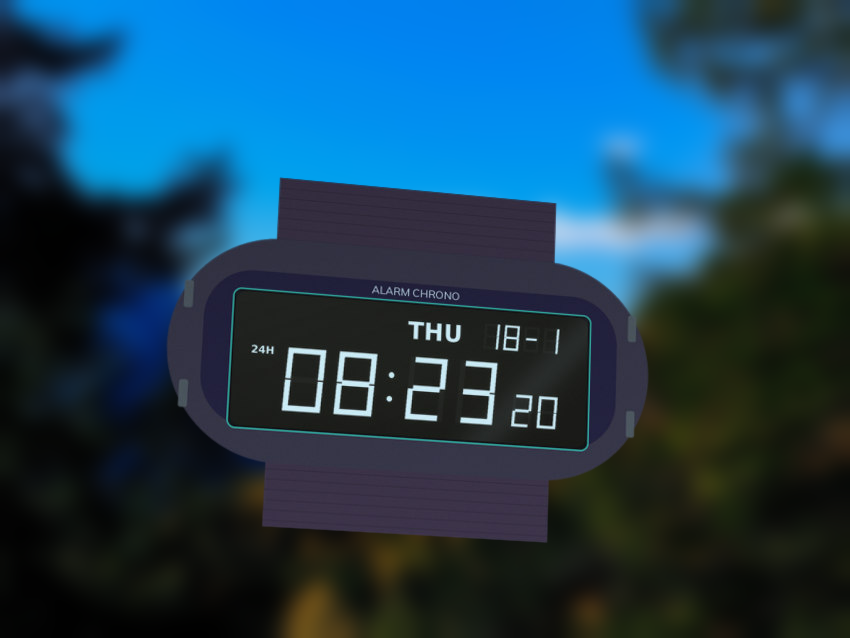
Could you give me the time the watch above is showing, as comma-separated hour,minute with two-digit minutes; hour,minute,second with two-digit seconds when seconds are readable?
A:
8,23,20
